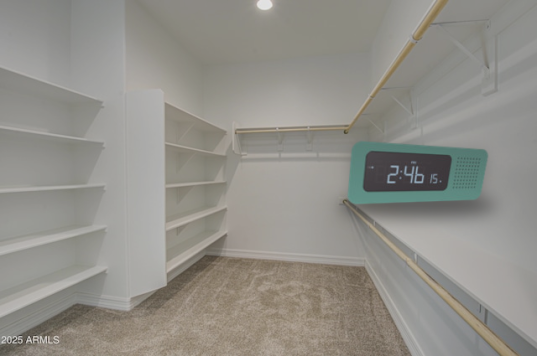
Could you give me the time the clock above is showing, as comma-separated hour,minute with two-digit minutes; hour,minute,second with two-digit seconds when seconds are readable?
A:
2,46,15
